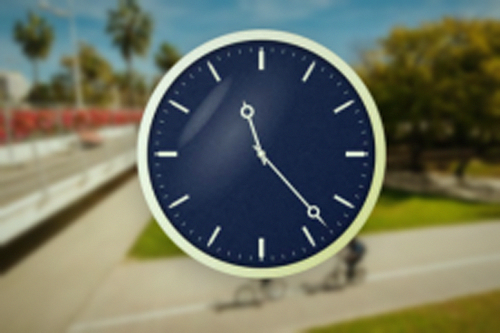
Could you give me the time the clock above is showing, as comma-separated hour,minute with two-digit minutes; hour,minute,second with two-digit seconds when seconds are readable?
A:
11,23
